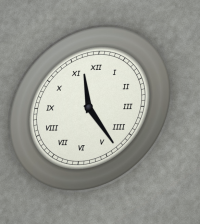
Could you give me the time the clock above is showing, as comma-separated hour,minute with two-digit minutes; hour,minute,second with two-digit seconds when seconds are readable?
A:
11,23
